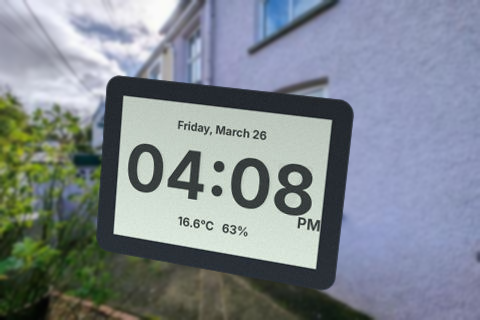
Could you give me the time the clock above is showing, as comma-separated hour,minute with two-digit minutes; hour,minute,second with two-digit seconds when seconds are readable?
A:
4,08
